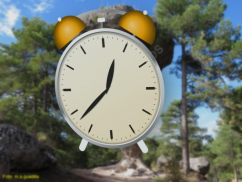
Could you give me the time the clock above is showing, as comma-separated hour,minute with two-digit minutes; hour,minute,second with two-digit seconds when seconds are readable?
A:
12,38
